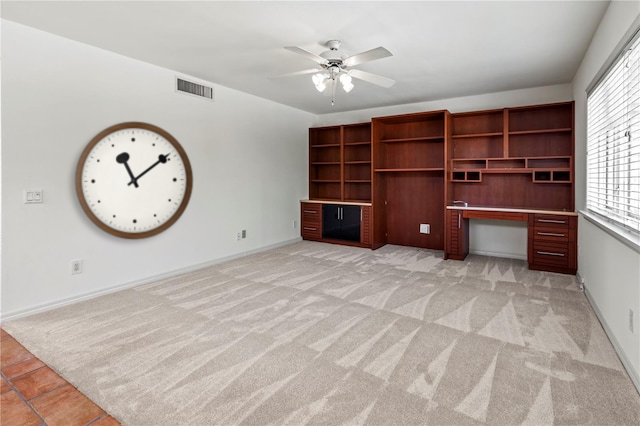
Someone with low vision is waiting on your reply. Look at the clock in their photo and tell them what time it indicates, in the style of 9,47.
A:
11,09
